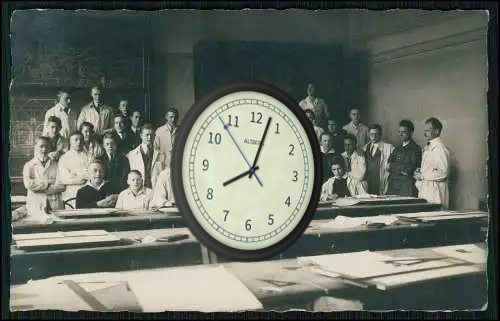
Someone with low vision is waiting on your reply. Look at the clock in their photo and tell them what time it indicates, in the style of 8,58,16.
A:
8,02,53
